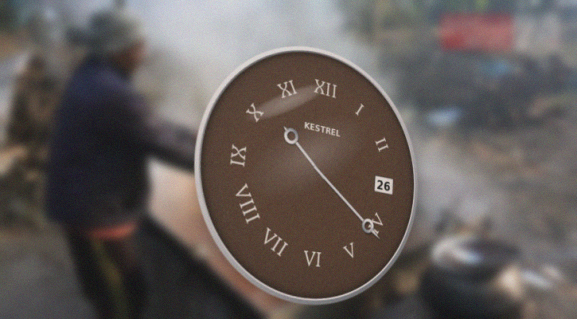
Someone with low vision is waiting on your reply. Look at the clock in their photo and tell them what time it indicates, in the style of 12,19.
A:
10,21
